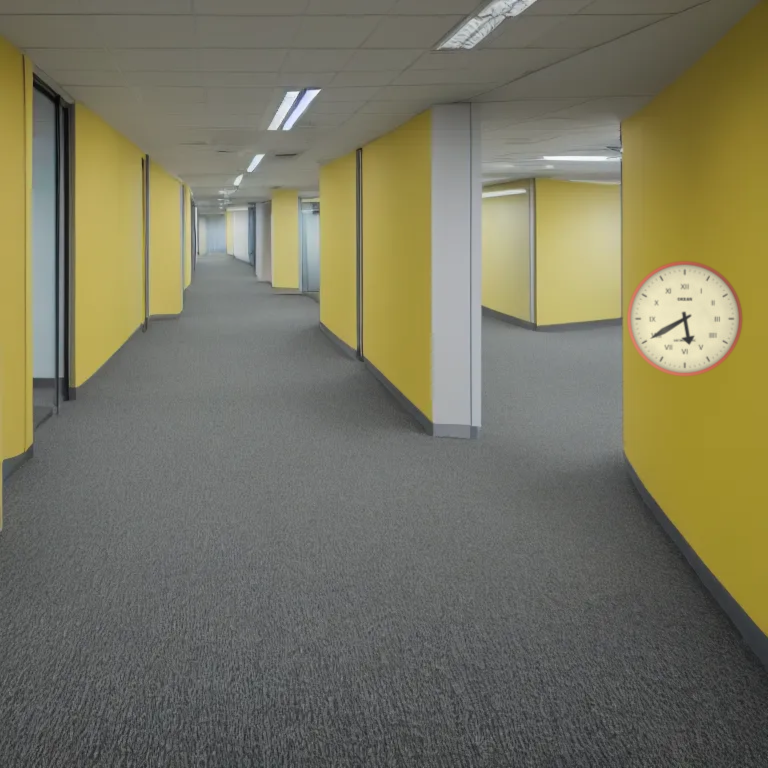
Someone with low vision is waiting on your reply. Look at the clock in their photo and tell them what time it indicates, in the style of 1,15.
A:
5,40
